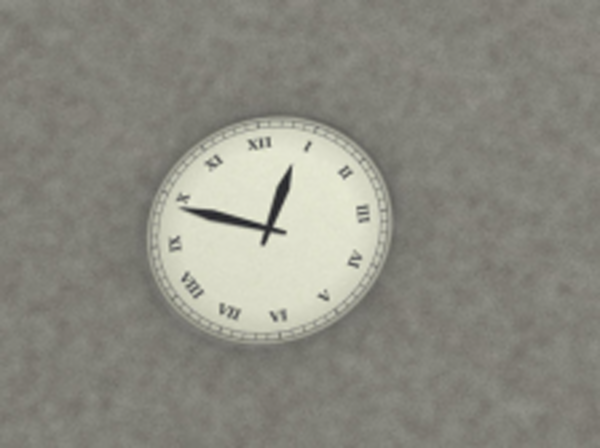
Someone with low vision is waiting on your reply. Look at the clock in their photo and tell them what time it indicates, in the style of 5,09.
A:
12,49
